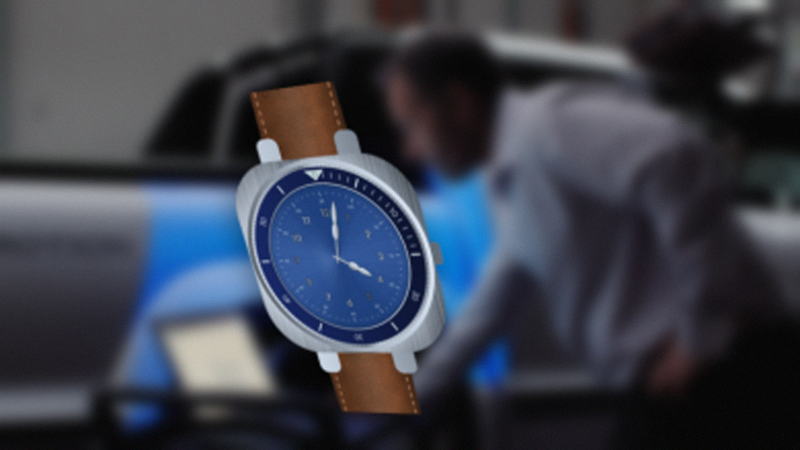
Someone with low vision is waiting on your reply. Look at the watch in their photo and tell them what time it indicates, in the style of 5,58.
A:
4,02
